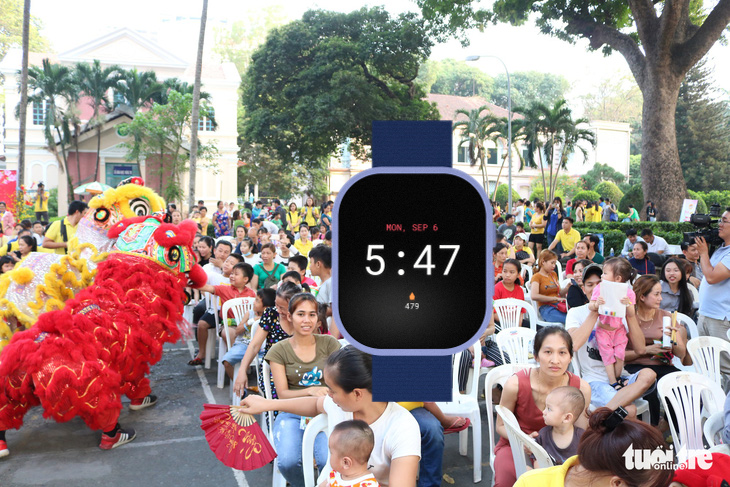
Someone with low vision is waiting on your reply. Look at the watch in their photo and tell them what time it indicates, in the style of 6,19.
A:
5,47
